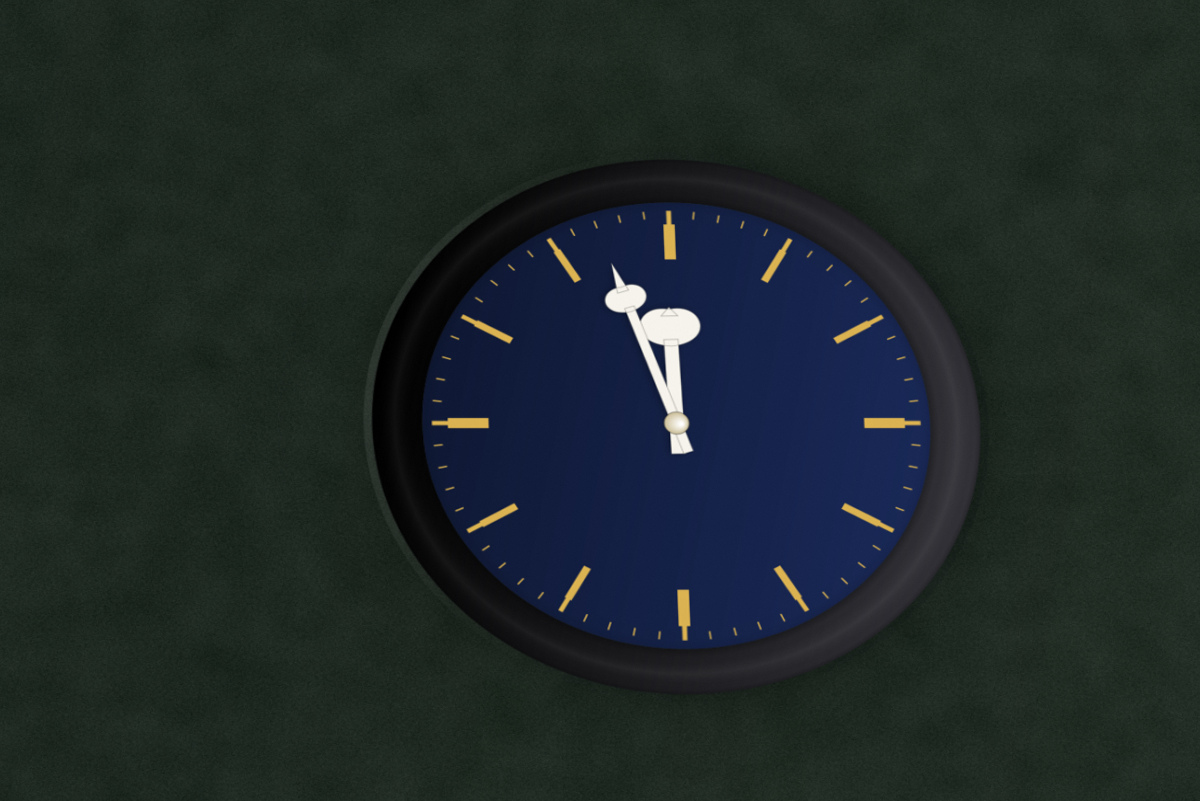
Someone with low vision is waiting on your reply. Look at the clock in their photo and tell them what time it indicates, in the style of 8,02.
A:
11,57
